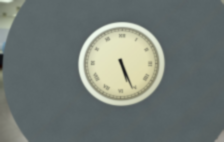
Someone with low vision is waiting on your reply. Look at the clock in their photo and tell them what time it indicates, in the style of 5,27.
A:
5,26
